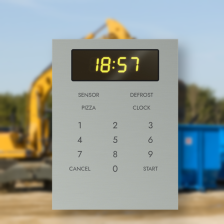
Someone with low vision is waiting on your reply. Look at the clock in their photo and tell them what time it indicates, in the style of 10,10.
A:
18,57
